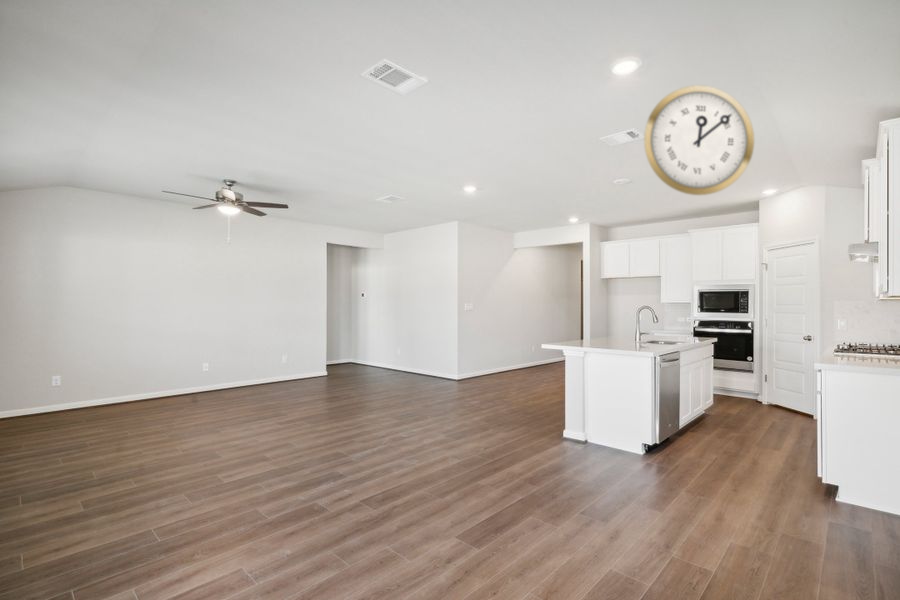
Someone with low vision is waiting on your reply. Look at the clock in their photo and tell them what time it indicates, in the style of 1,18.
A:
12,08
